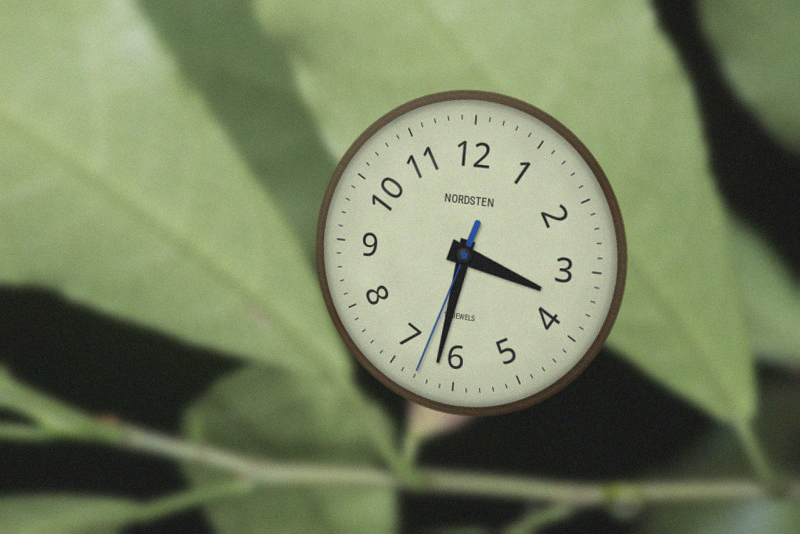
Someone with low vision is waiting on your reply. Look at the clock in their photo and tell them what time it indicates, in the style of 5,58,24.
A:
3,31,33
